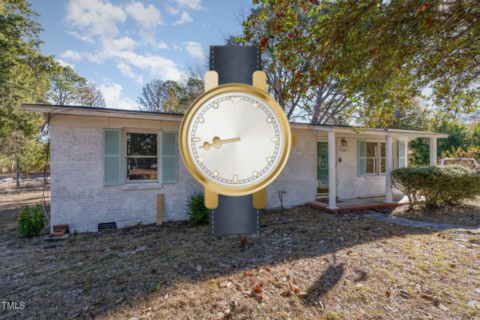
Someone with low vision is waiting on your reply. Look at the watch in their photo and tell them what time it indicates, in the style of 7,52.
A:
8,43
